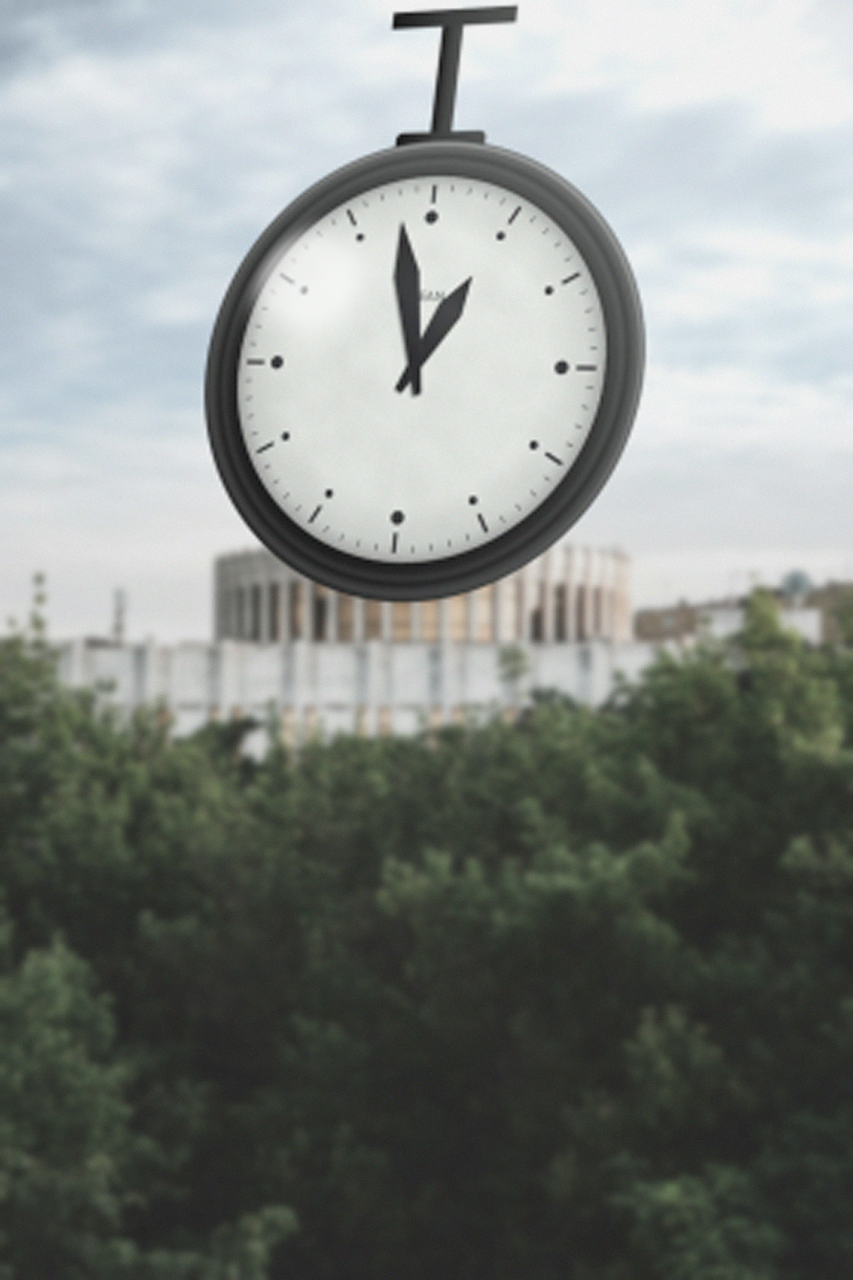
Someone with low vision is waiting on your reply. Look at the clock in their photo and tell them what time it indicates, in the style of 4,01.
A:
12,58
